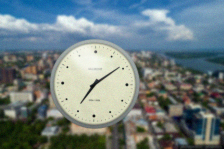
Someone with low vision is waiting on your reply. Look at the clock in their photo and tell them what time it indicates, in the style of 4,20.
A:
7,09
